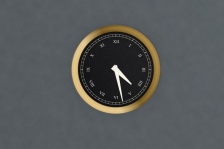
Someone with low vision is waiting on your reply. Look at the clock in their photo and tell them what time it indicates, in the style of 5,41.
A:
4,28
